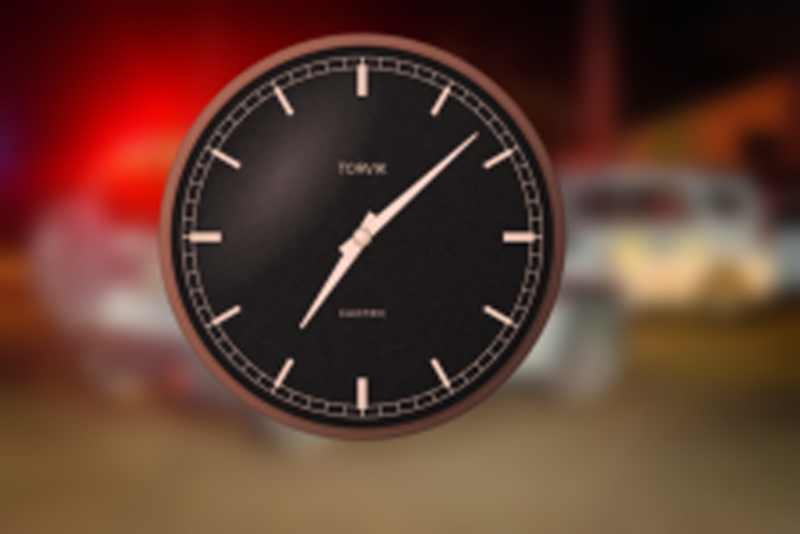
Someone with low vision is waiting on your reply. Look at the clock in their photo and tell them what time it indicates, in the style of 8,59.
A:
7,08
